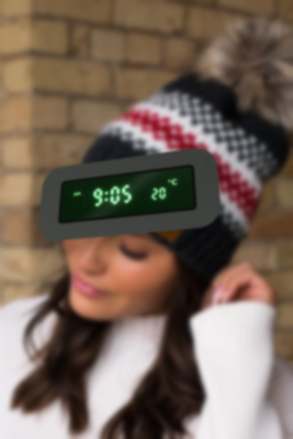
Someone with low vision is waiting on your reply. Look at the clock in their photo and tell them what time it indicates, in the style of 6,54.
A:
9,05
